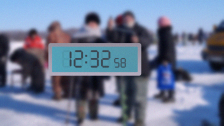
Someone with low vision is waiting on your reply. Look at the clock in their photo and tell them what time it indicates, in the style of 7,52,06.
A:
12,32,58
